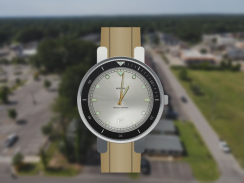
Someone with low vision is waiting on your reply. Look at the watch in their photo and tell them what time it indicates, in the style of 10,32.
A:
1,01
